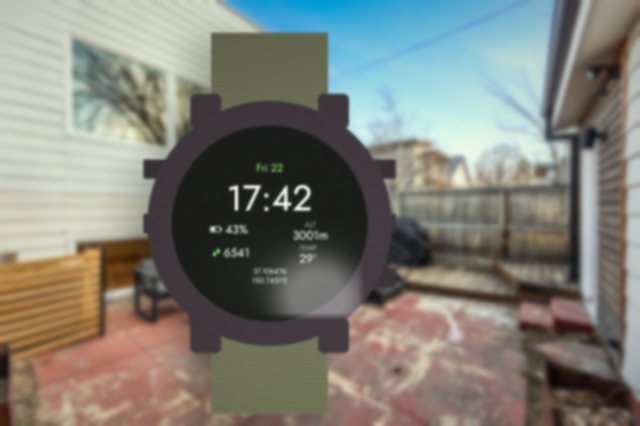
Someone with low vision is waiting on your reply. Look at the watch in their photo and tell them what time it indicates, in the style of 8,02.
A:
17,42
